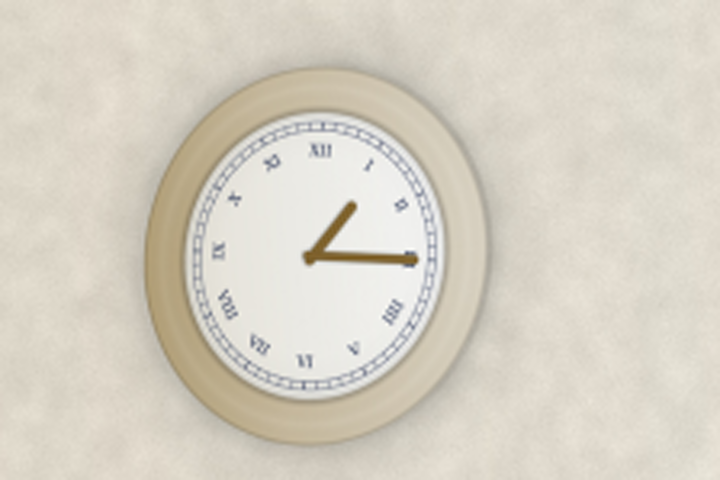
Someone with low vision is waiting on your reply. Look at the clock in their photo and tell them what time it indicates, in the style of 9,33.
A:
1,15
